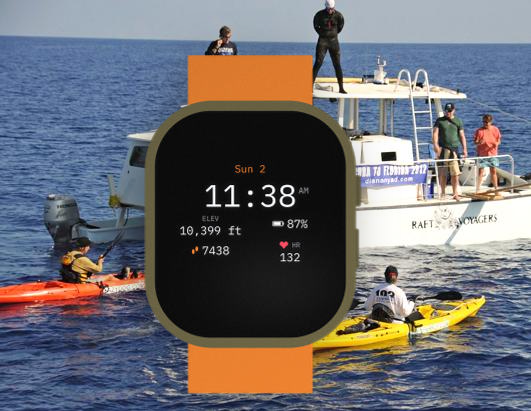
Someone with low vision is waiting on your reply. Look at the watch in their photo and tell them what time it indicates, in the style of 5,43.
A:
11,38
